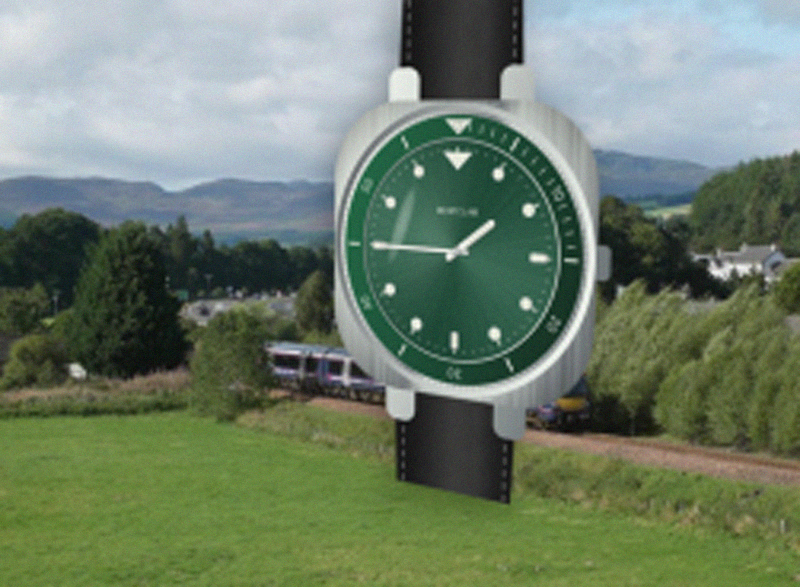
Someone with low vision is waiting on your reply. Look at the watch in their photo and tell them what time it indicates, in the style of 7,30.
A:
1,45
